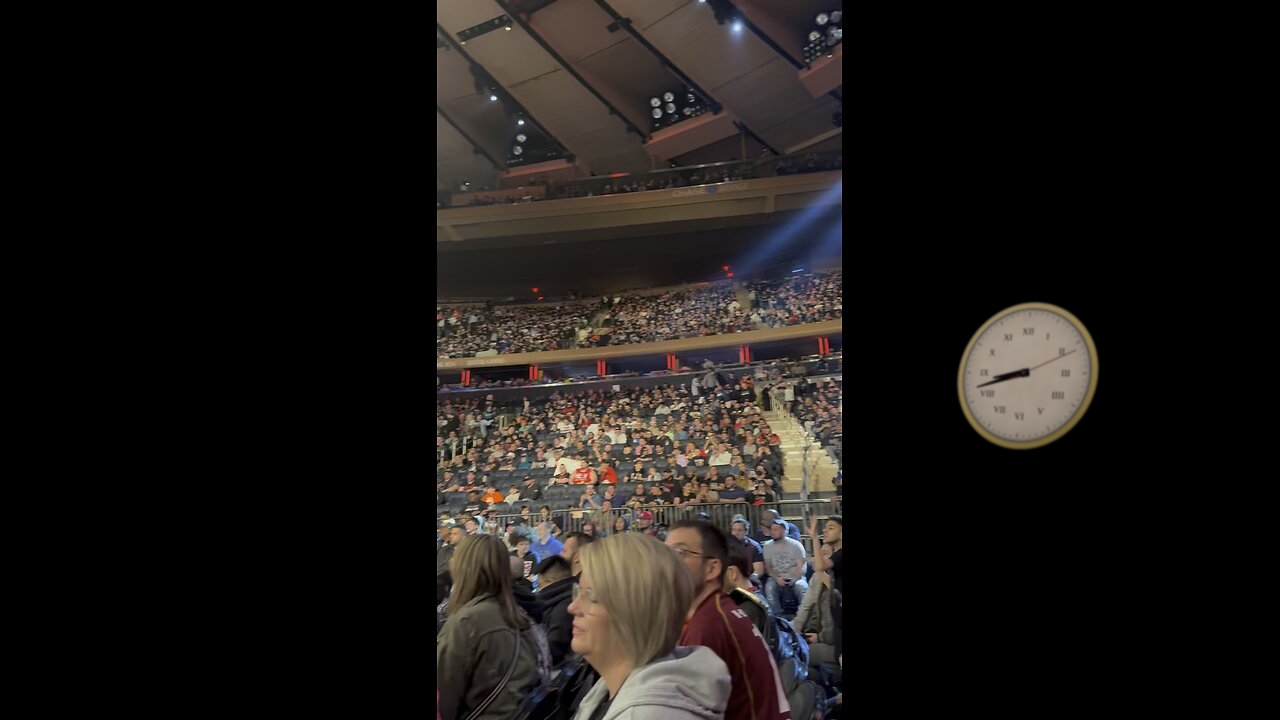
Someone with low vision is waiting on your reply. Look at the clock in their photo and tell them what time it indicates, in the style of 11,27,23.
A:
8,42,11
